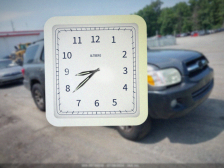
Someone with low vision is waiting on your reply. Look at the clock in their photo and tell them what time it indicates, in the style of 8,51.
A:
8,38
